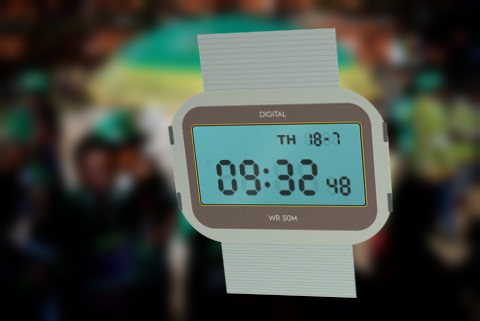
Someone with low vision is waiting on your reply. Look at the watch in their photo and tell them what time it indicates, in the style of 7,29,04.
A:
9,32,48
